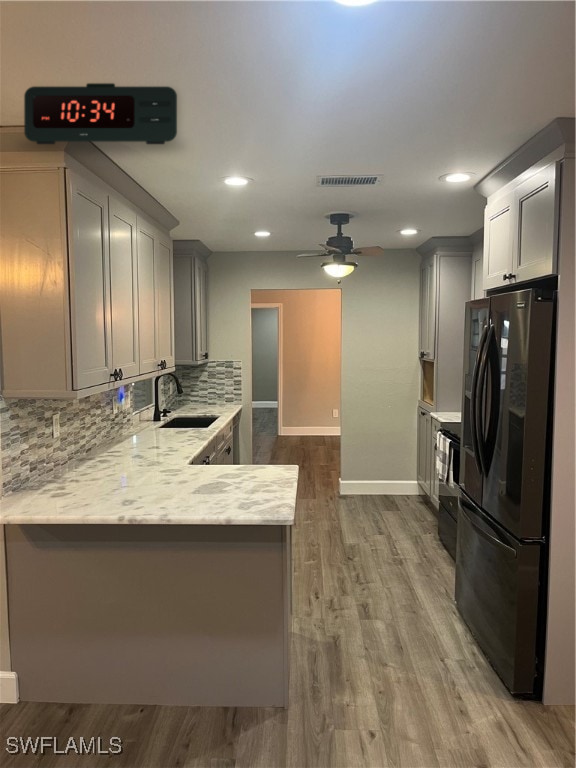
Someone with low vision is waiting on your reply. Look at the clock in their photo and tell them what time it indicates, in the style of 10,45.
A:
10,34
